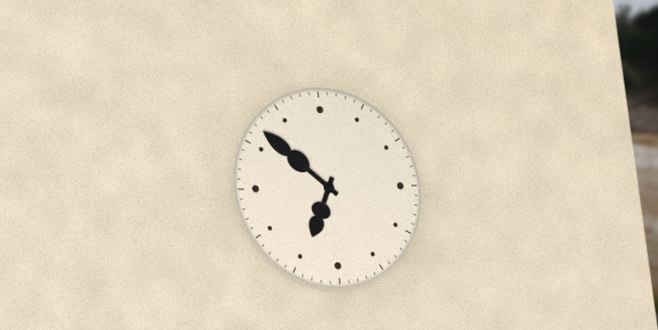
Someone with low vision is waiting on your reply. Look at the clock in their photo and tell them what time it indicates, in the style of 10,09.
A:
6,52
